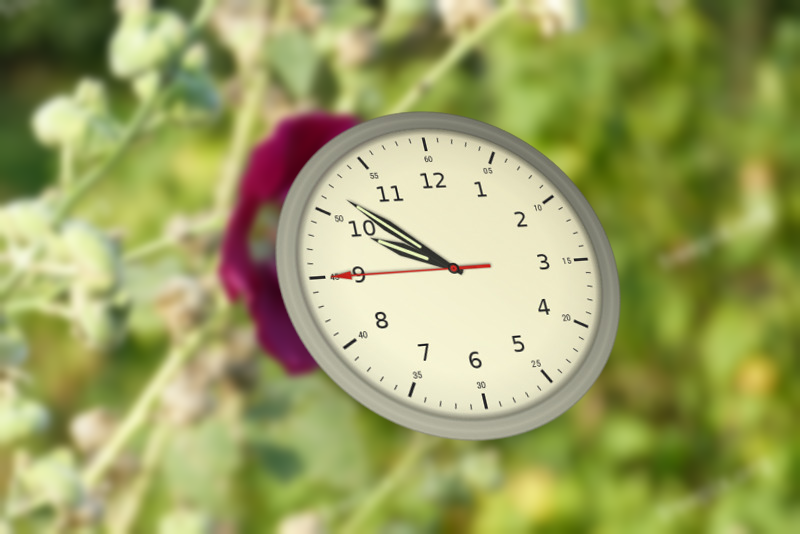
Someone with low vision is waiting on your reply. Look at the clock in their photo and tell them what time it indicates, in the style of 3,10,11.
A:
9,51,45
